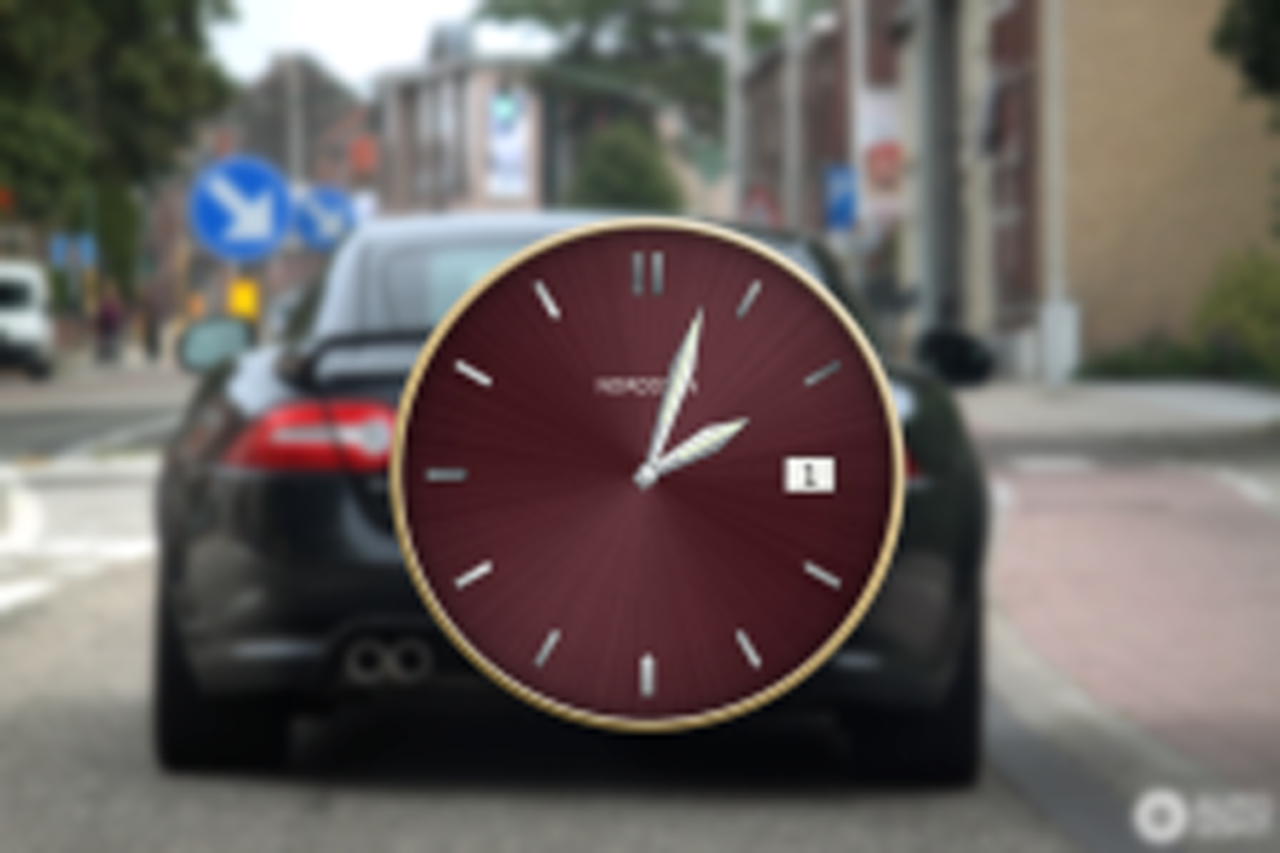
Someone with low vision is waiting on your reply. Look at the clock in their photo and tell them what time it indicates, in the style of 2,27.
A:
2,03
